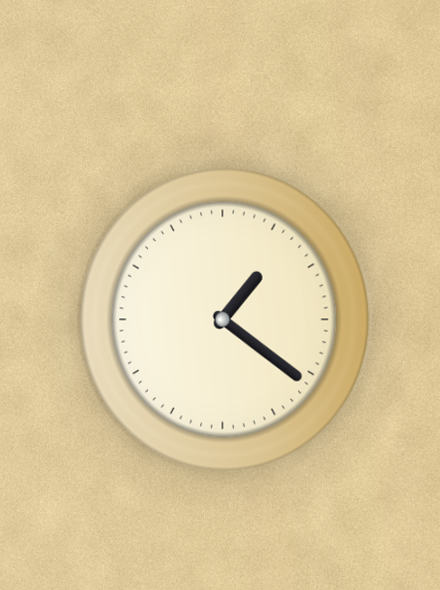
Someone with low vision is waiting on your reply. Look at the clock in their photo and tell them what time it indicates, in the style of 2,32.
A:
1,21
